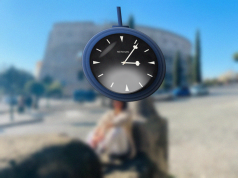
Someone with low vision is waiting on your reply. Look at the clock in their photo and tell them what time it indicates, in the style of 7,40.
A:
3,06
